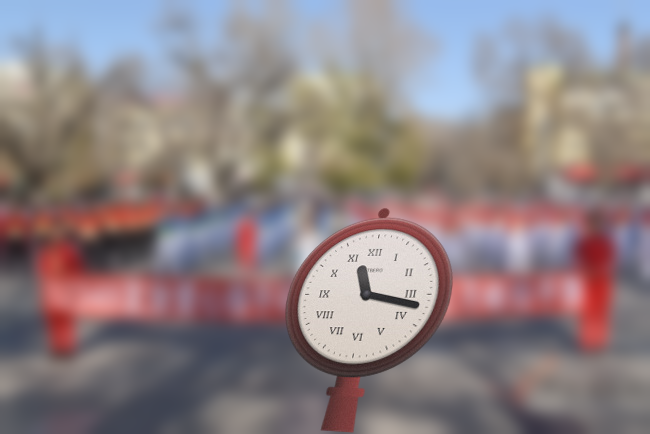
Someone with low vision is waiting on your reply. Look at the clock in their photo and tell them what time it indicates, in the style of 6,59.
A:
11,17
